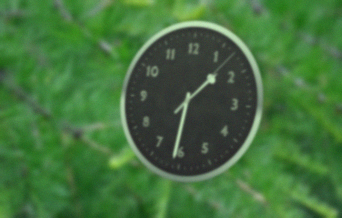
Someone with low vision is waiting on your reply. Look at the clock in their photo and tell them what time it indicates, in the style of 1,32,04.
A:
1,31,07
